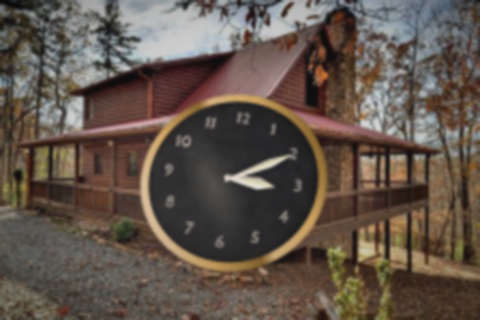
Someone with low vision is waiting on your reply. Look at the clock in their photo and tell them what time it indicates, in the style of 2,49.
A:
3,10
